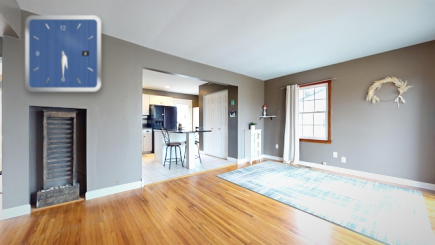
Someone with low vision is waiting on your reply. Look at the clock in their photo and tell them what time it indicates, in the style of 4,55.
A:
5,30
